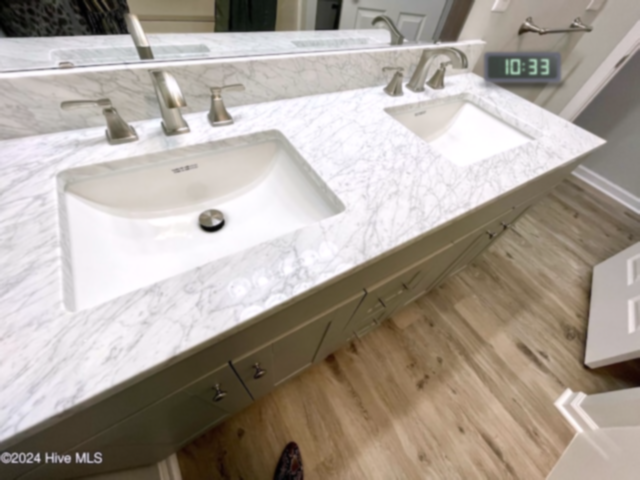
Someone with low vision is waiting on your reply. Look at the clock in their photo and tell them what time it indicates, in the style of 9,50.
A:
10,33
